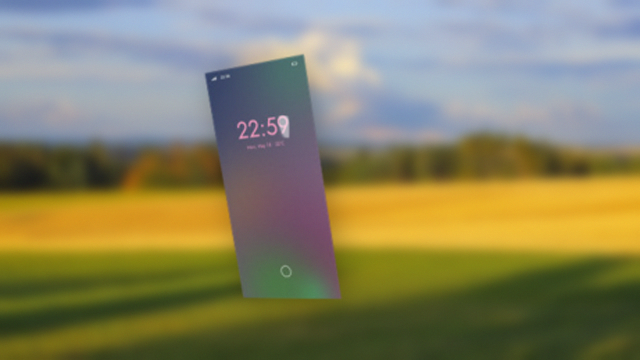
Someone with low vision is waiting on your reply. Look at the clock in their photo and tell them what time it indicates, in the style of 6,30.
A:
22,59
